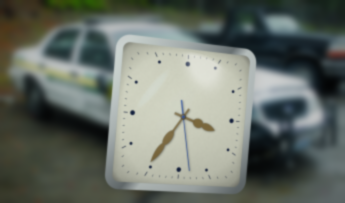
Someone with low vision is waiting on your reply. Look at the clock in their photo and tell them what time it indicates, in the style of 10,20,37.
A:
3,35,28
